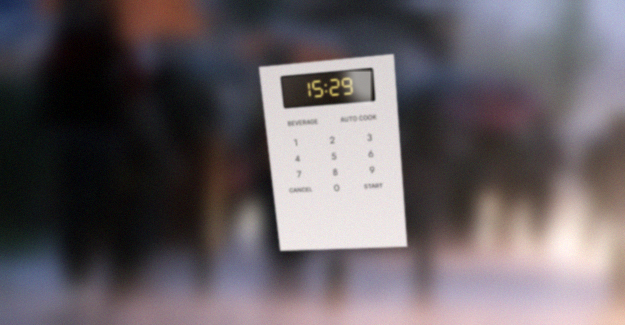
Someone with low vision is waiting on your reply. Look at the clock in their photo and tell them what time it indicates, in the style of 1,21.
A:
15,29
